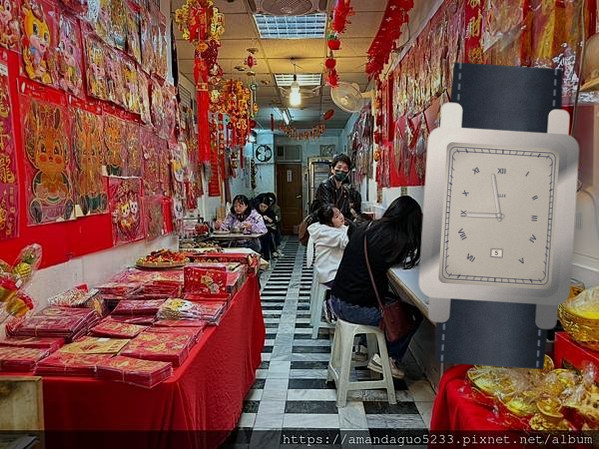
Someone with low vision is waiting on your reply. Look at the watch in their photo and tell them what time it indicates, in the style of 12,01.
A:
8,58
